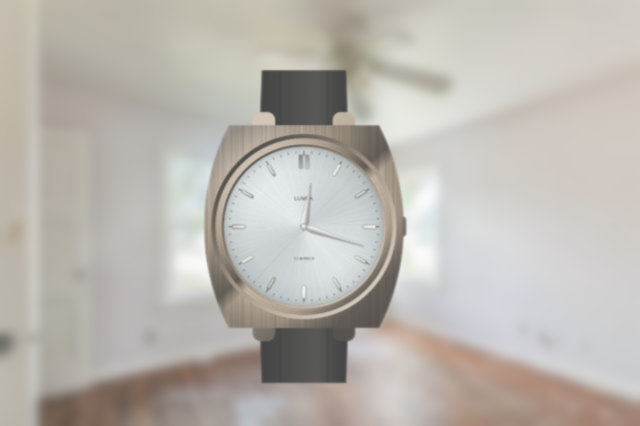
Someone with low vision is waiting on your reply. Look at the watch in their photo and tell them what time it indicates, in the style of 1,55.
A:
12,18
